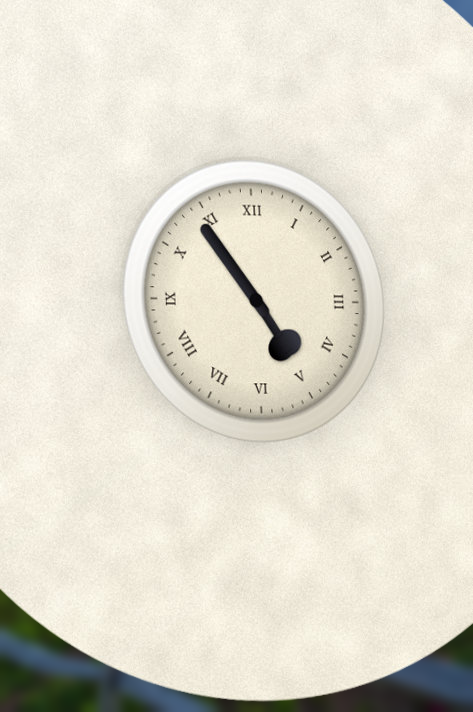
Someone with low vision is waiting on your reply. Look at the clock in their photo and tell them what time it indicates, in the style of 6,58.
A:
4,54
